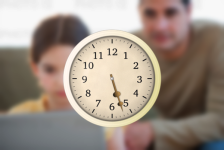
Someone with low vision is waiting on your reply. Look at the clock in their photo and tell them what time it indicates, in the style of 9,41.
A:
5,27
